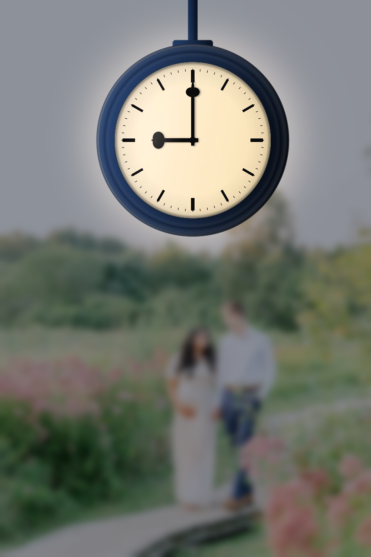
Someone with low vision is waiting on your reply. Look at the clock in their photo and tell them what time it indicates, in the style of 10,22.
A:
9,00
